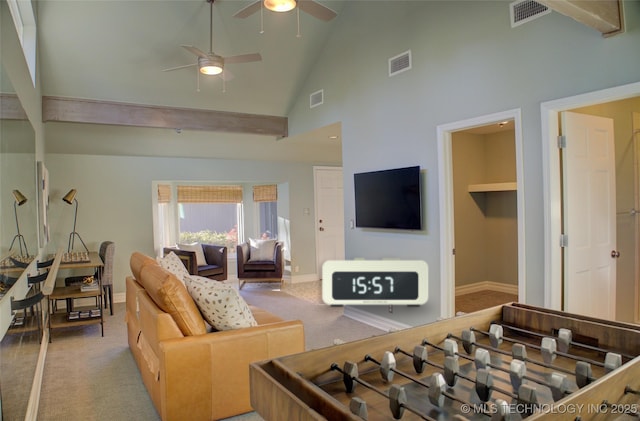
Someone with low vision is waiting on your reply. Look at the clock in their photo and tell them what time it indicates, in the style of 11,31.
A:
15,57
